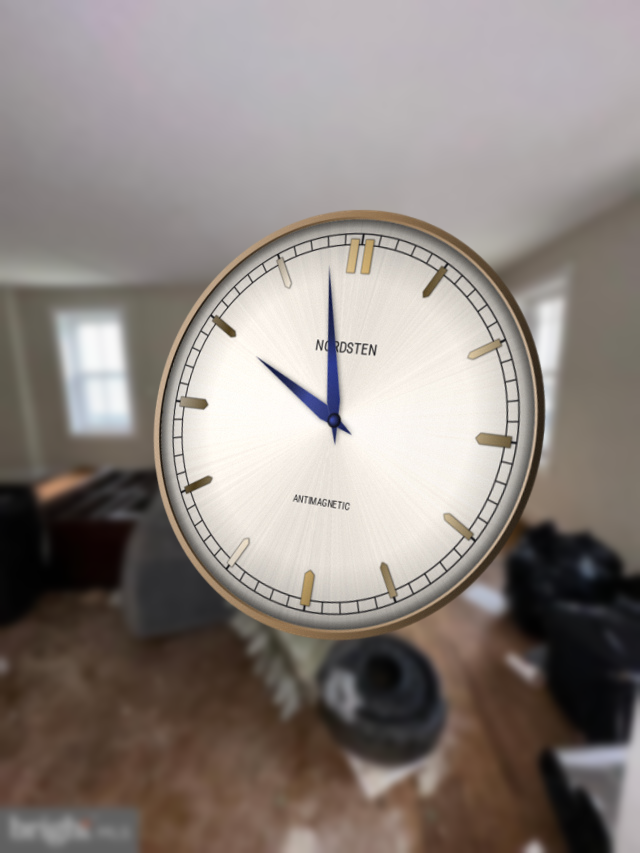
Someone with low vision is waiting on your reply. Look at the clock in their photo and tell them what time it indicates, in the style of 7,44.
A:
9,58
